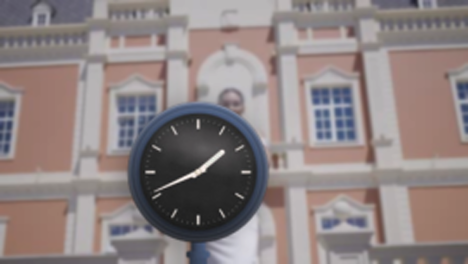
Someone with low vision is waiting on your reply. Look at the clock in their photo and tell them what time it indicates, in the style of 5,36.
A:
1,41
